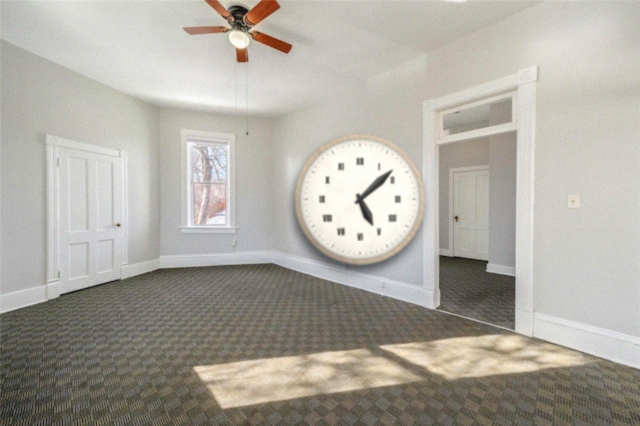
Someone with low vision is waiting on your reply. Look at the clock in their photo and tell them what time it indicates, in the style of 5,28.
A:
5,08
